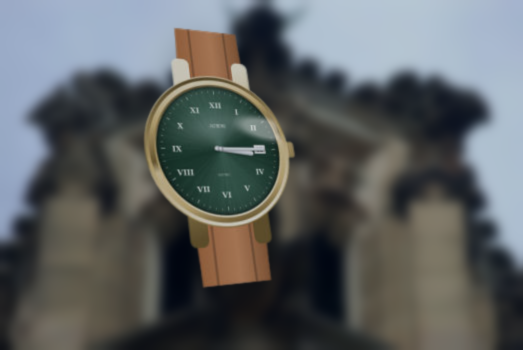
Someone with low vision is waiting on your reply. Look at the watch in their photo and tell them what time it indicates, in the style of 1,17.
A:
3,15
